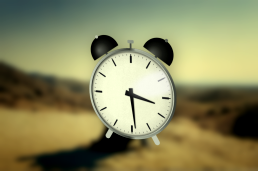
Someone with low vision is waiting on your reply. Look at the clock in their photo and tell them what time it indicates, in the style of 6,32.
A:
3,29
